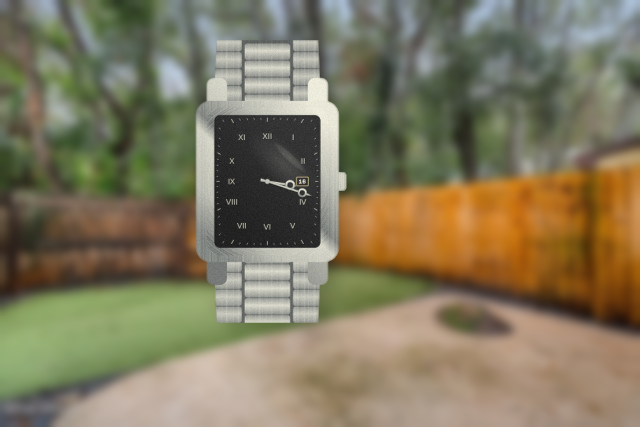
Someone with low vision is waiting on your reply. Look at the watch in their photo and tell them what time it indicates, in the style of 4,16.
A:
3,18
